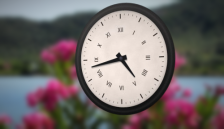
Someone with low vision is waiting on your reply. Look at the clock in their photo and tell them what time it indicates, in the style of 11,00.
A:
4,43
